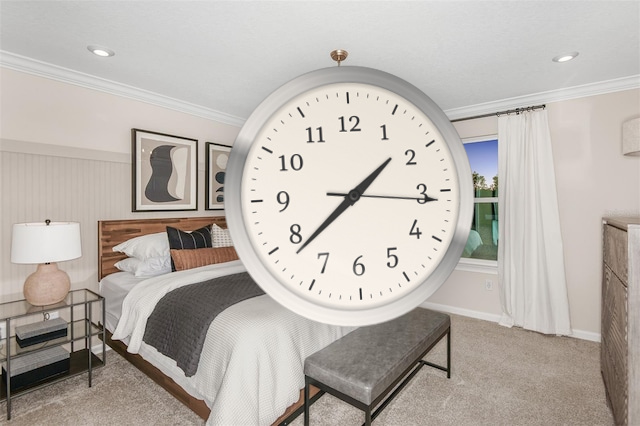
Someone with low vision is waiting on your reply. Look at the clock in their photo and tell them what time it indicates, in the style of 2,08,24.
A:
1,38,16
